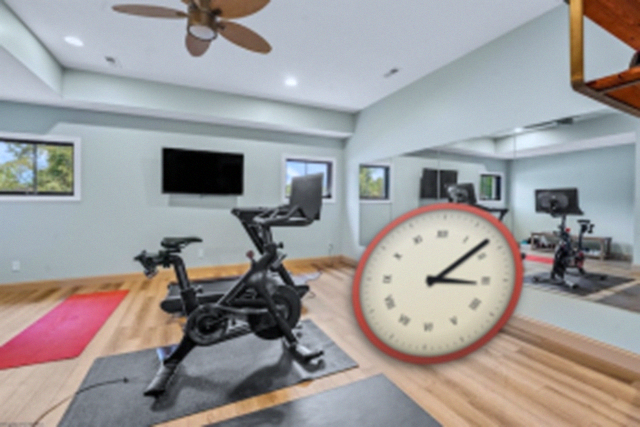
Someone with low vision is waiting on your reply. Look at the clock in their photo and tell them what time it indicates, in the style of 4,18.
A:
3,08
